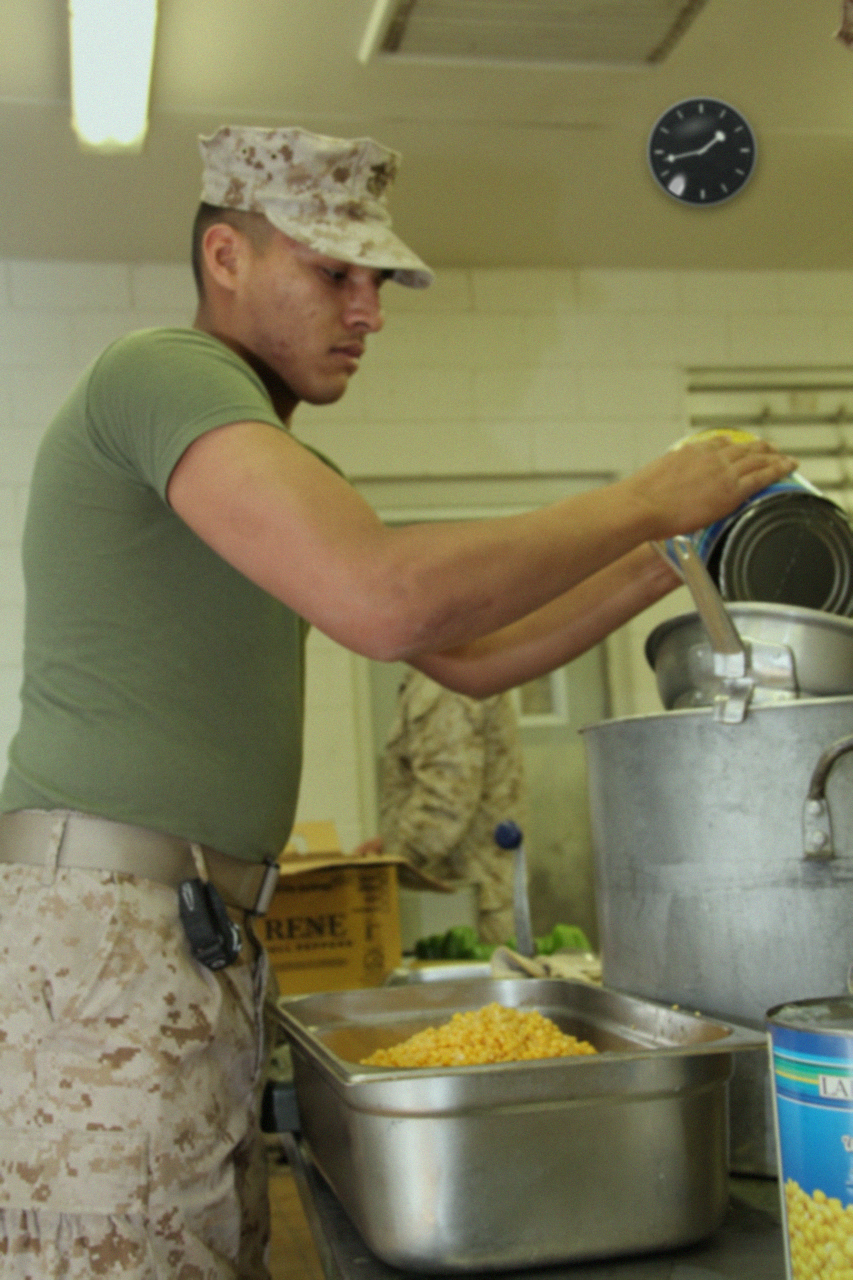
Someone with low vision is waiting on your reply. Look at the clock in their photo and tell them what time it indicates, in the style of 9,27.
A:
1,43
